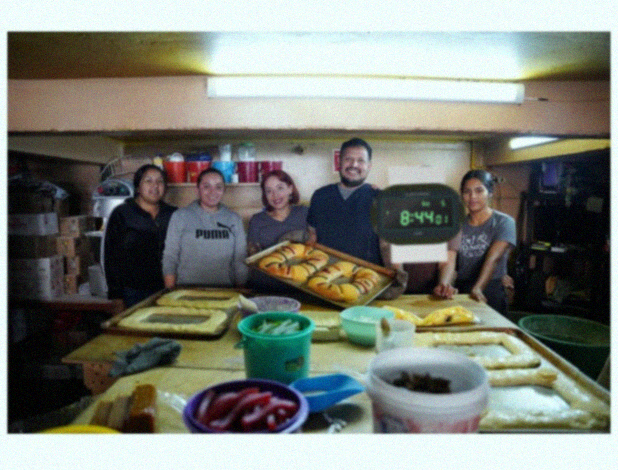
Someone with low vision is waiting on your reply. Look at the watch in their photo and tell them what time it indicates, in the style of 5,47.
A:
8,44
